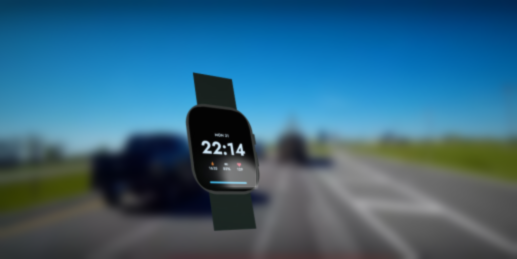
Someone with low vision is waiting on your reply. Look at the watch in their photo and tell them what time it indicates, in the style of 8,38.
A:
22,14
